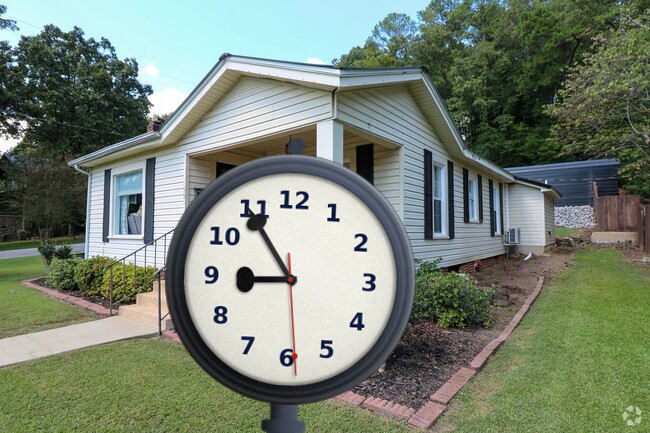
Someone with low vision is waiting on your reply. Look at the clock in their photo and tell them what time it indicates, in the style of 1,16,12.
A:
8,54,29
